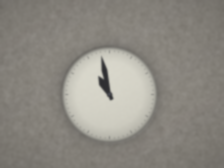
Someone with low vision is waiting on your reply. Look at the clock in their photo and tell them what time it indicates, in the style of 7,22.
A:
10,58
